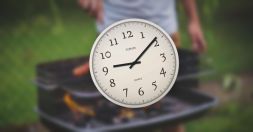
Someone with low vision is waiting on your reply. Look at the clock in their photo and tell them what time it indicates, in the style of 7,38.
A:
9,09
